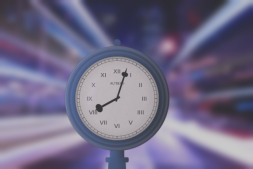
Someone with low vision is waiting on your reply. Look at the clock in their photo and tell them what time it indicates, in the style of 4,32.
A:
8,03
